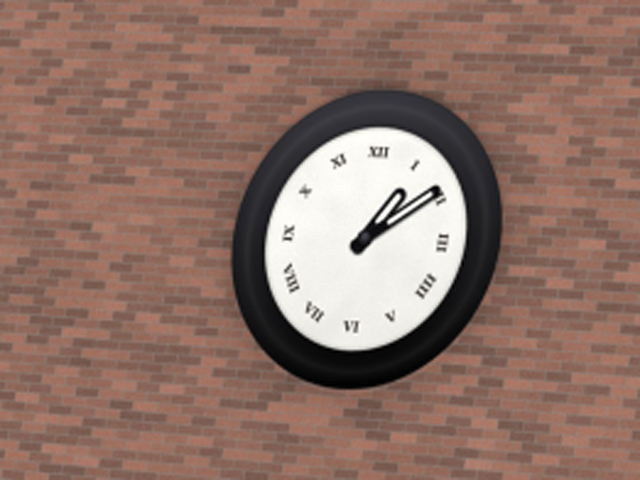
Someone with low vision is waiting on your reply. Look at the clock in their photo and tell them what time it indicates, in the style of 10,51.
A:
1,09
